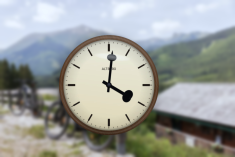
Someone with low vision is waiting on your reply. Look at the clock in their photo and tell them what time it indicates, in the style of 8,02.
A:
4,01
